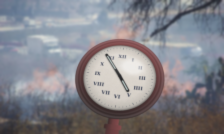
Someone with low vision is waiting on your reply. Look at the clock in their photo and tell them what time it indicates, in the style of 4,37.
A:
4,54
